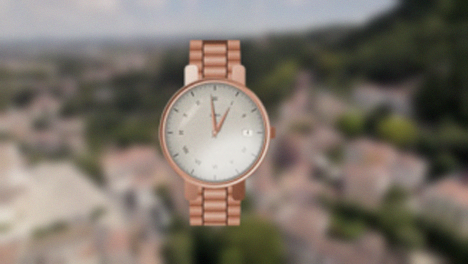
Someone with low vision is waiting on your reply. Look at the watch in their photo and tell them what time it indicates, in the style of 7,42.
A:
12,59
